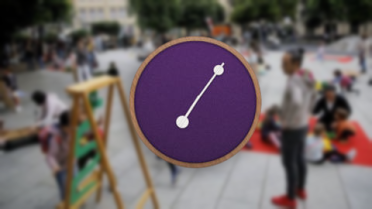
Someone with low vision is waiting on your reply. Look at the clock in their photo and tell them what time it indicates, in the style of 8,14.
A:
7,06
